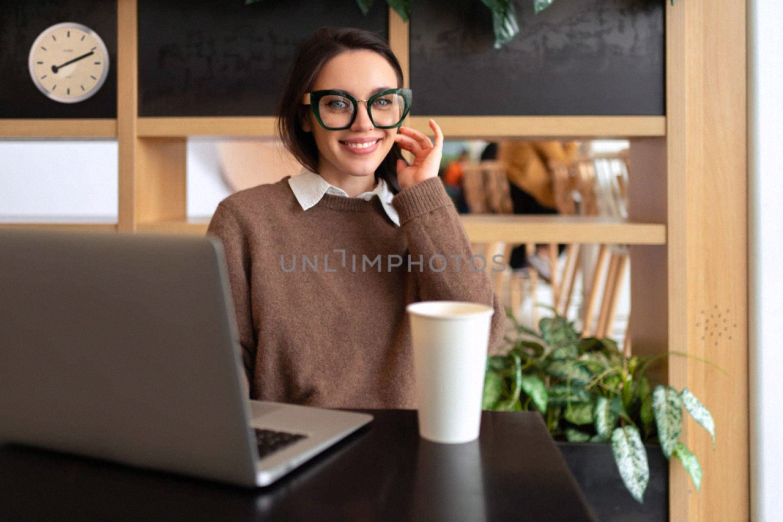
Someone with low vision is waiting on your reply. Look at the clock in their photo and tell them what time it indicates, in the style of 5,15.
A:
8,11
